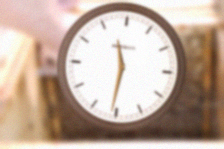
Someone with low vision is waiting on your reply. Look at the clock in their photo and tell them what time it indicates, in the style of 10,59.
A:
11,31
